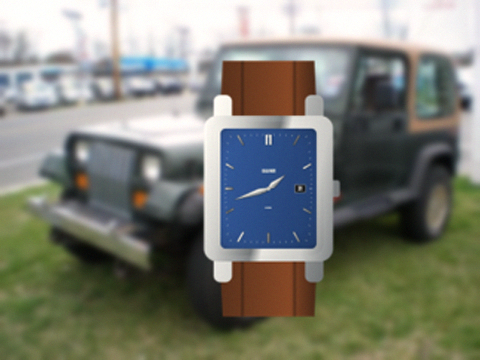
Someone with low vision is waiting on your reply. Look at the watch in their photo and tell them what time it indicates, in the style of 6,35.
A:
1,42
